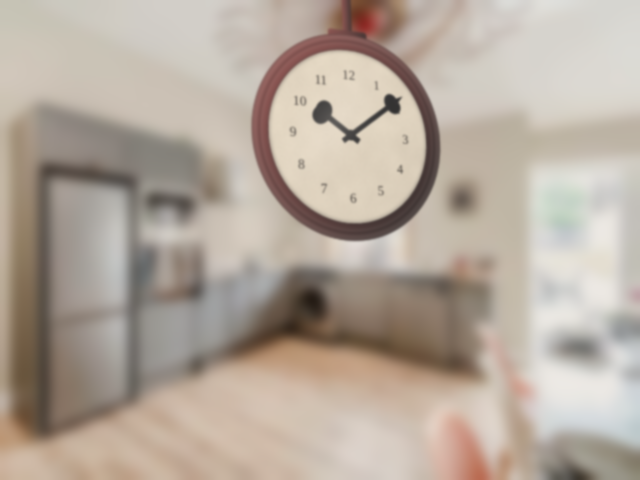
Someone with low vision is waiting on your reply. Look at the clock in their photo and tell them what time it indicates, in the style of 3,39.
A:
10,09
